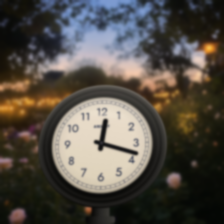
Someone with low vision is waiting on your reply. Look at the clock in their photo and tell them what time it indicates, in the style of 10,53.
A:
12,18
